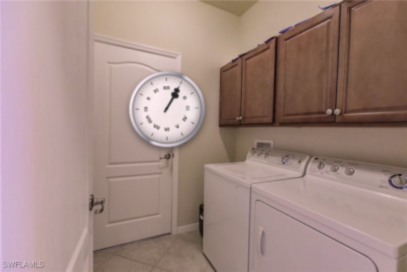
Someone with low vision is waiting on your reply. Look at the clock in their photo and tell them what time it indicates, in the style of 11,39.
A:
1,05
